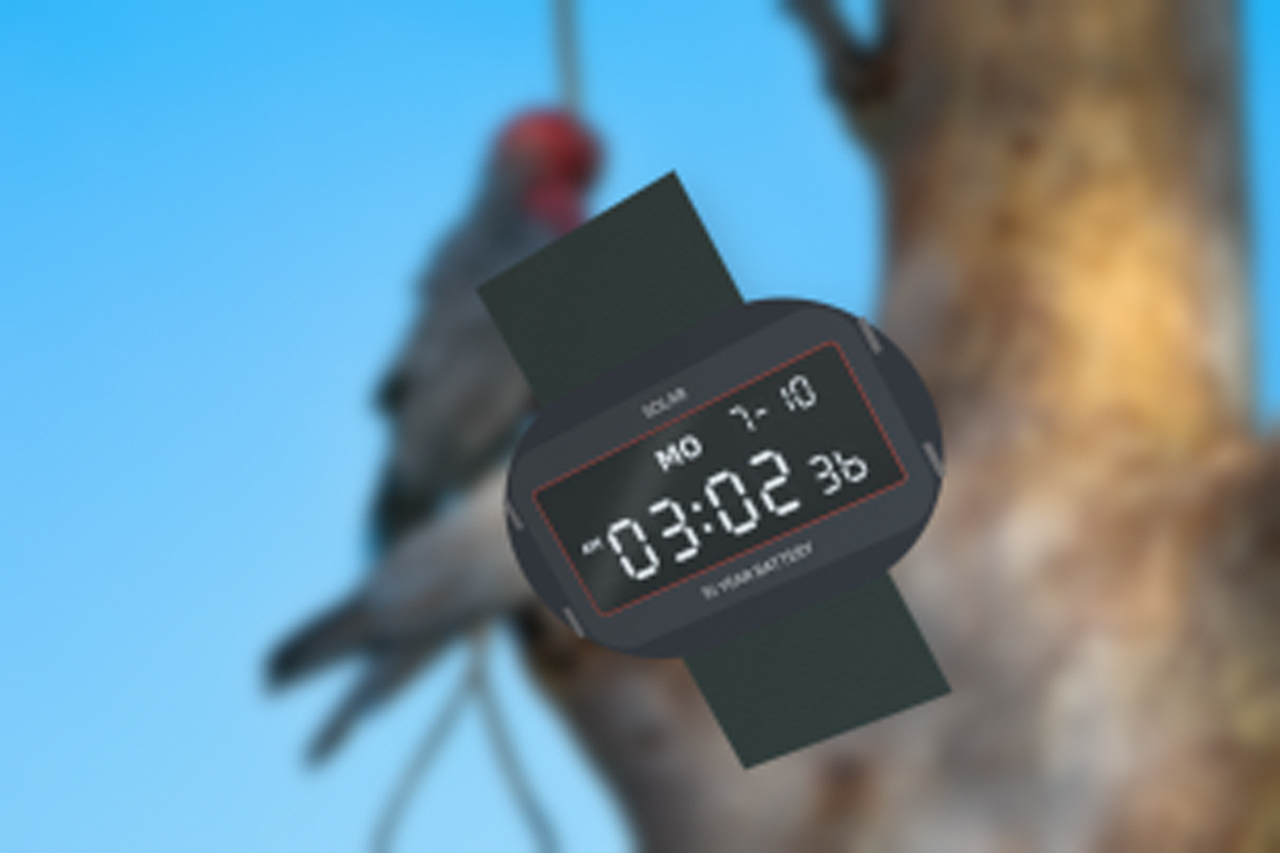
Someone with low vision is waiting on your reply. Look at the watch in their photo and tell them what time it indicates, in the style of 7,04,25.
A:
3,02,36
